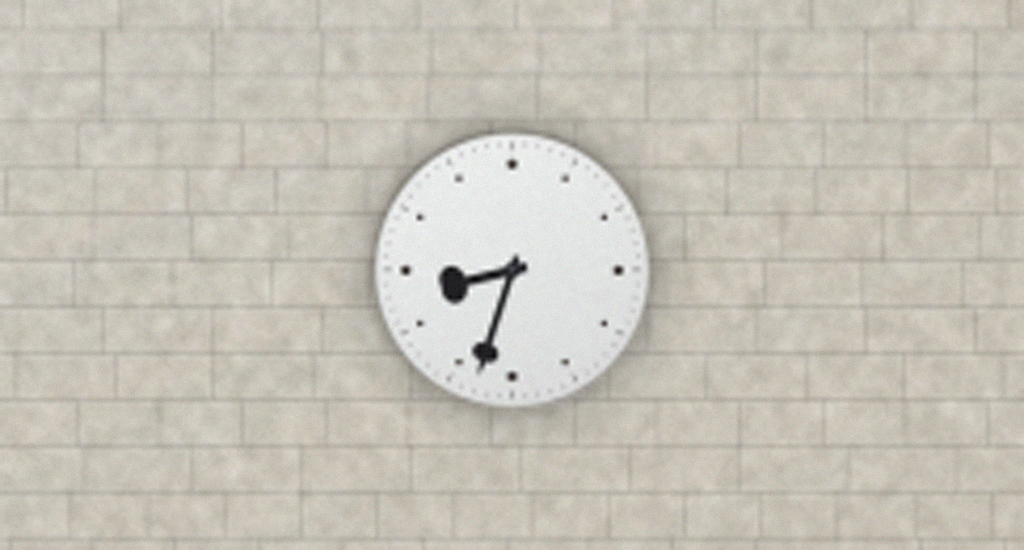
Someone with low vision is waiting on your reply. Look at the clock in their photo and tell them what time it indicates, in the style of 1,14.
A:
8,33
